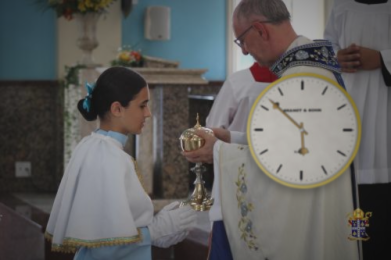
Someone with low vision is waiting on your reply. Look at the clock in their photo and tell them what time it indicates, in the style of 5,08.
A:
5,52
